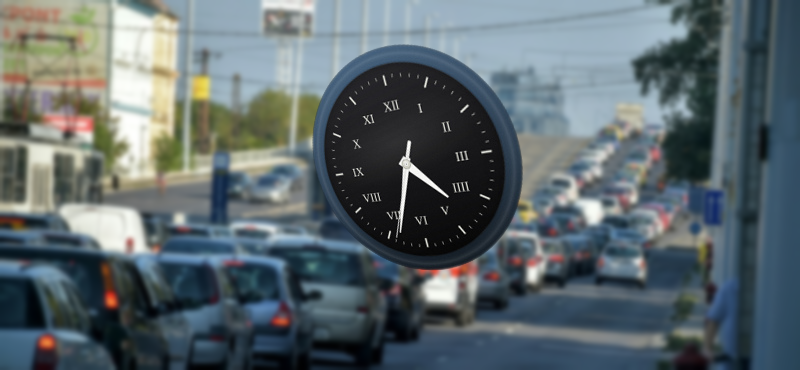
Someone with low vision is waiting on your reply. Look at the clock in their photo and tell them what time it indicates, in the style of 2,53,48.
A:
4,33,34
